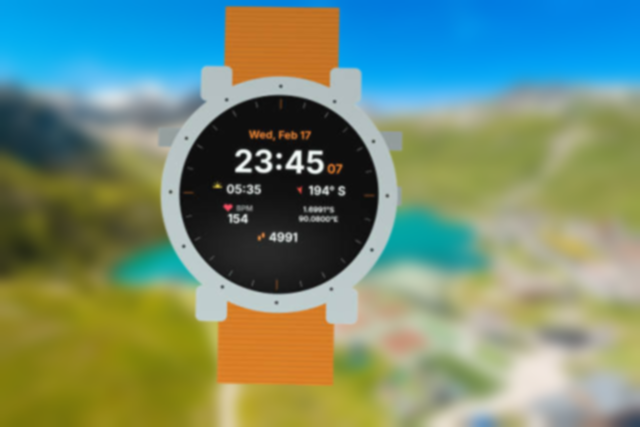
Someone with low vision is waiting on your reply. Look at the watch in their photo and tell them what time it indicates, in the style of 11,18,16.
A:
23,45,07
